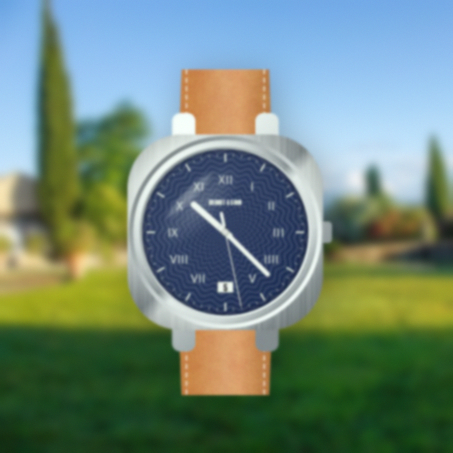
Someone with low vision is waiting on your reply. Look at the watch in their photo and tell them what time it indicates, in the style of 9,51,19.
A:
10,22,28
